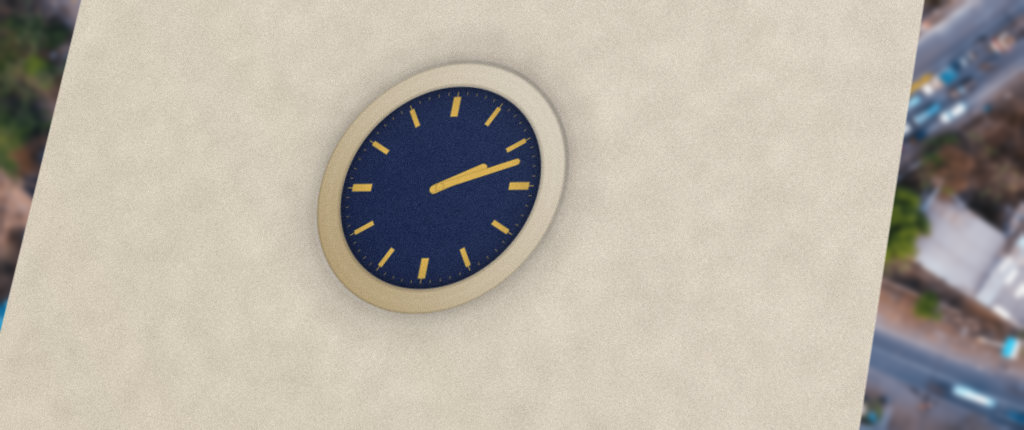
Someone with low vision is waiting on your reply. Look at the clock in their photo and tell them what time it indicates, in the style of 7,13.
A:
2,12
